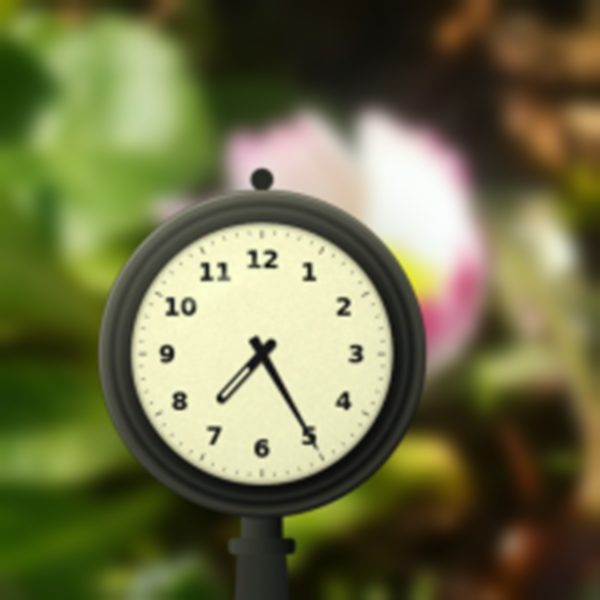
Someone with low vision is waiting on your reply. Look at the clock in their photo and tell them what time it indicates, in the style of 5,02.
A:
7,25
